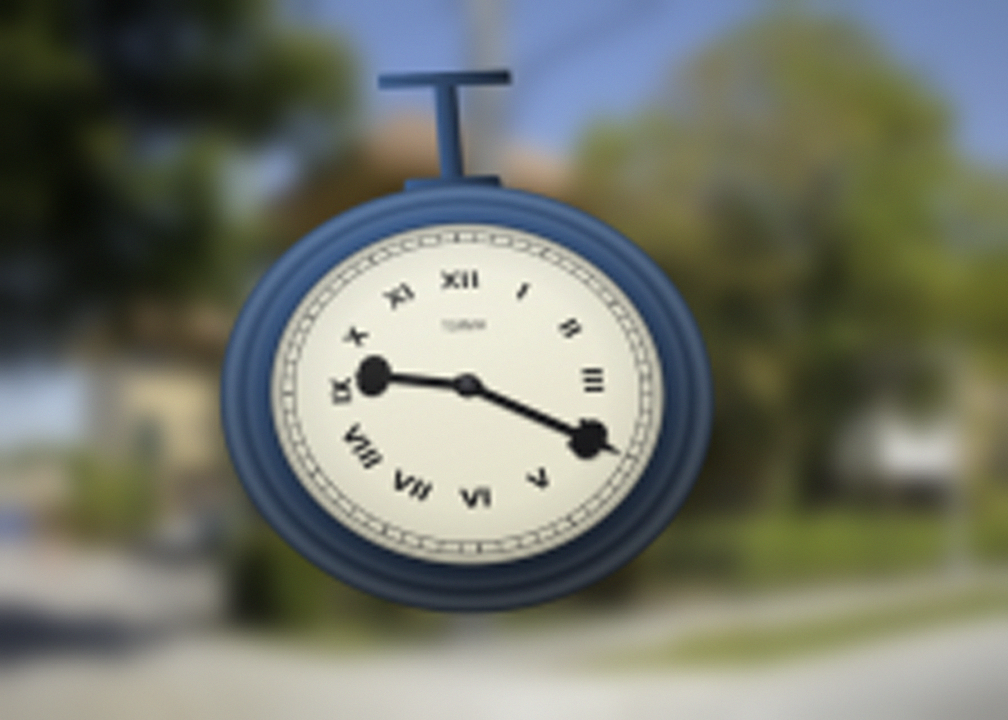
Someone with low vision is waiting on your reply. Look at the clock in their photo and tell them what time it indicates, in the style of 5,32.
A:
9,20
